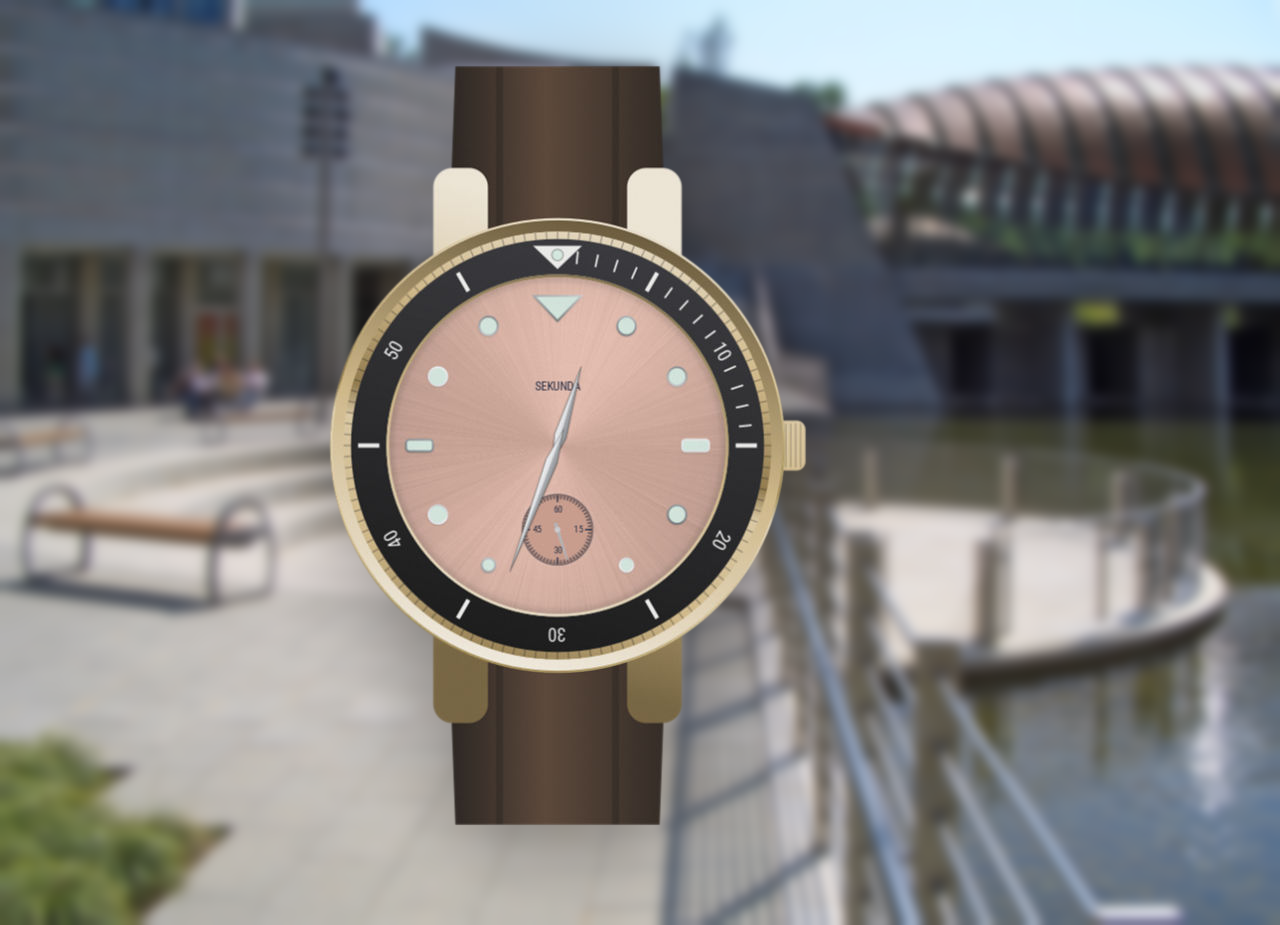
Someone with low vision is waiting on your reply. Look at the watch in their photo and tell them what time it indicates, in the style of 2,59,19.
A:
12,33,27
